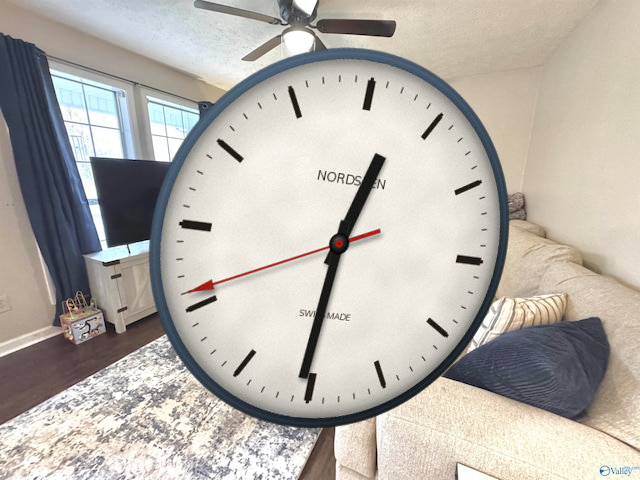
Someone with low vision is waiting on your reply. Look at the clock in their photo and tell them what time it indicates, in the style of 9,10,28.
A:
12,30,41
